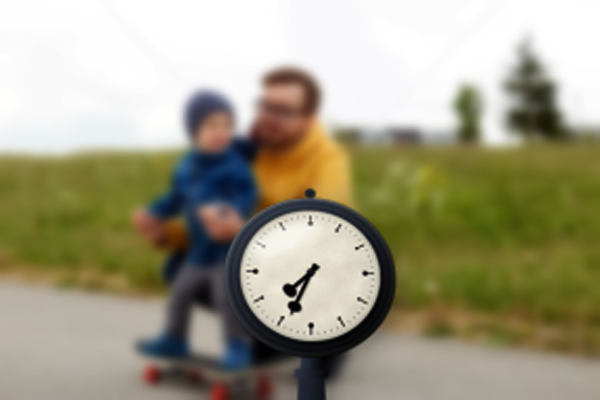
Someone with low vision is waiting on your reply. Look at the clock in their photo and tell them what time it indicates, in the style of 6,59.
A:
7,34
